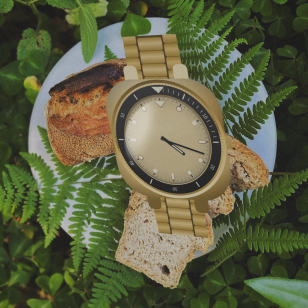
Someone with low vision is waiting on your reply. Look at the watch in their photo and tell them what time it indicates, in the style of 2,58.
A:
4,18
